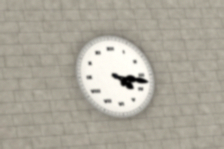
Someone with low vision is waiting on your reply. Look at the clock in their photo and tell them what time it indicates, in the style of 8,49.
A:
4,17
